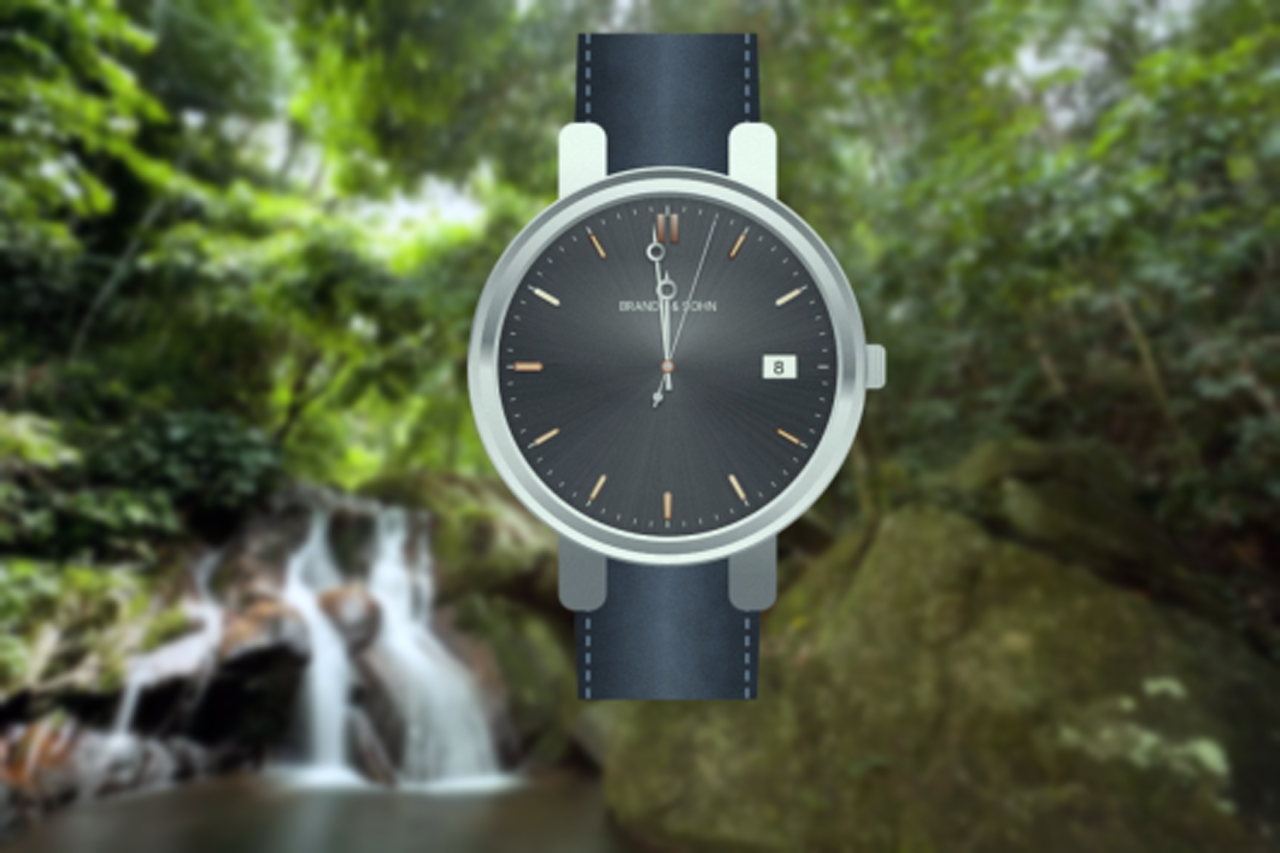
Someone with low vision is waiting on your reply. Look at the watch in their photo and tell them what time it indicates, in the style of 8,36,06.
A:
11,59,03
